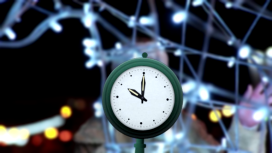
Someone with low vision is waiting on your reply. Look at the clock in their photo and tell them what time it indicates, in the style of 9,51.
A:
10,00
